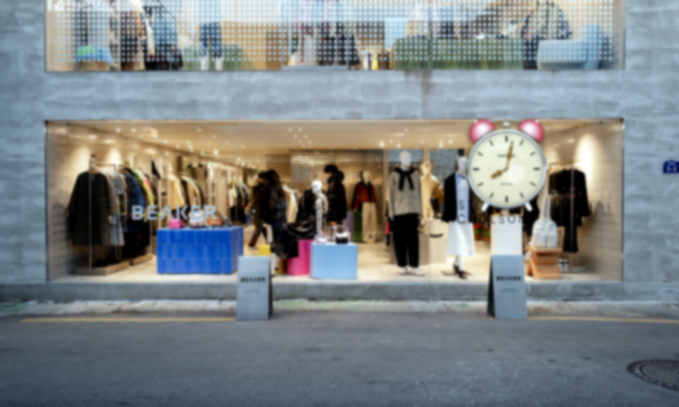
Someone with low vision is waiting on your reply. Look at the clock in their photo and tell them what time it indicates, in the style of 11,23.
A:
8,02
